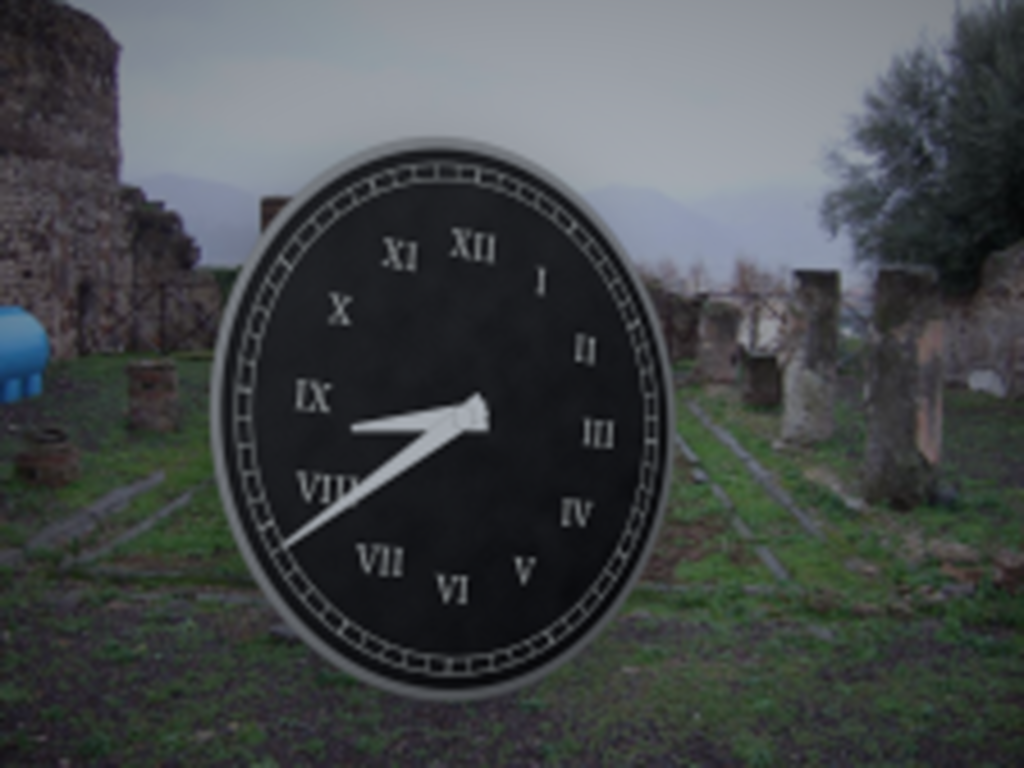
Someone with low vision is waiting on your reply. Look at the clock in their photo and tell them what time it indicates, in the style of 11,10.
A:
8,39
